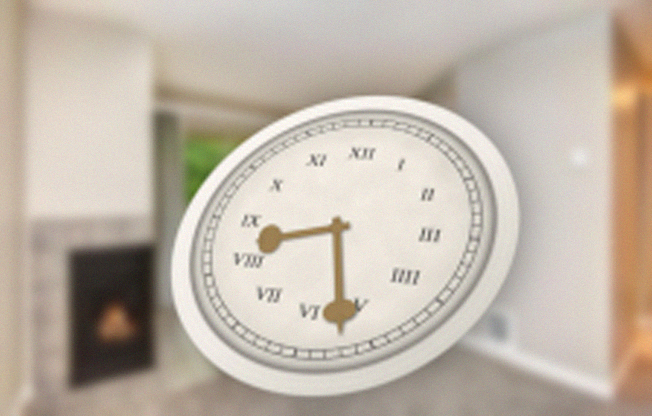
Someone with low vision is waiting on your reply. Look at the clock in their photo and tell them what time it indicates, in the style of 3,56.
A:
8,27
